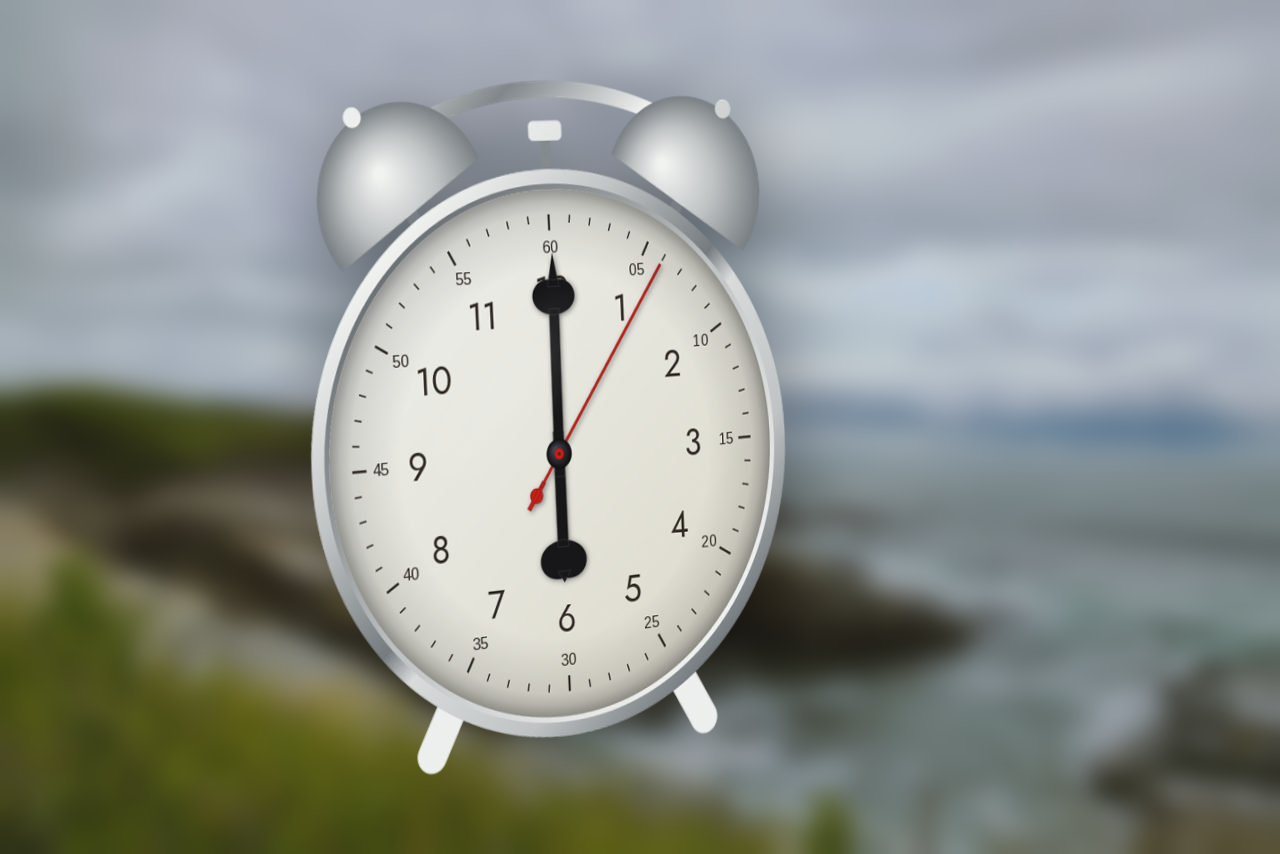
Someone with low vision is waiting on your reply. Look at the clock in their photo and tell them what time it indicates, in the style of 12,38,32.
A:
6,00,06
